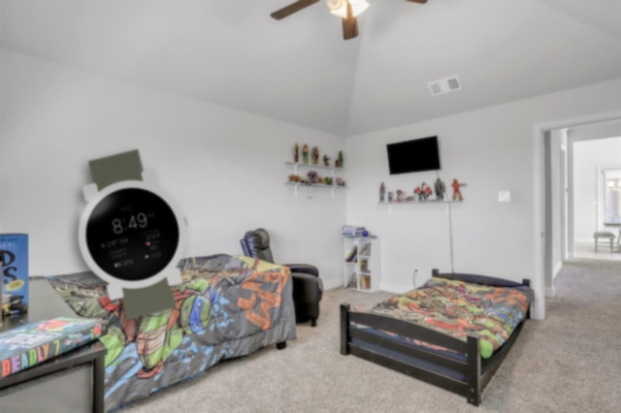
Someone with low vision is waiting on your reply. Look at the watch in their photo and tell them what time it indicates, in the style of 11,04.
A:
8,49
